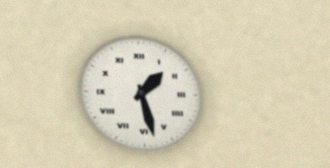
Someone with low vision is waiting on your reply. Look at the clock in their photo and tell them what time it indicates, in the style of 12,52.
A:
1,28
